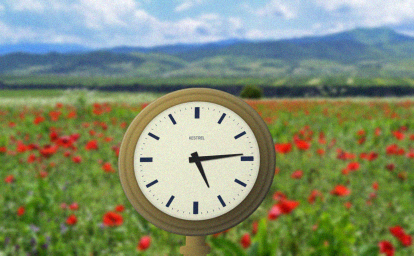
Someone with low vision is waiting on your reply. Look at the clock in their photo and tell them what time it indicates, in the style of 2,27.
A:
5,14
